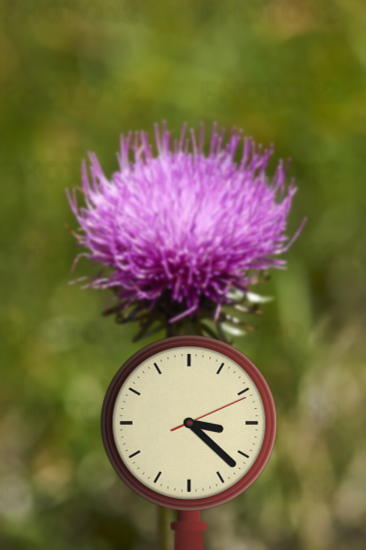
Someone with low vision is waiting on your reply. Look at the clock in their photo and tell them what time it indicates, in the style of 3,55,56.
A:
3,22,11
